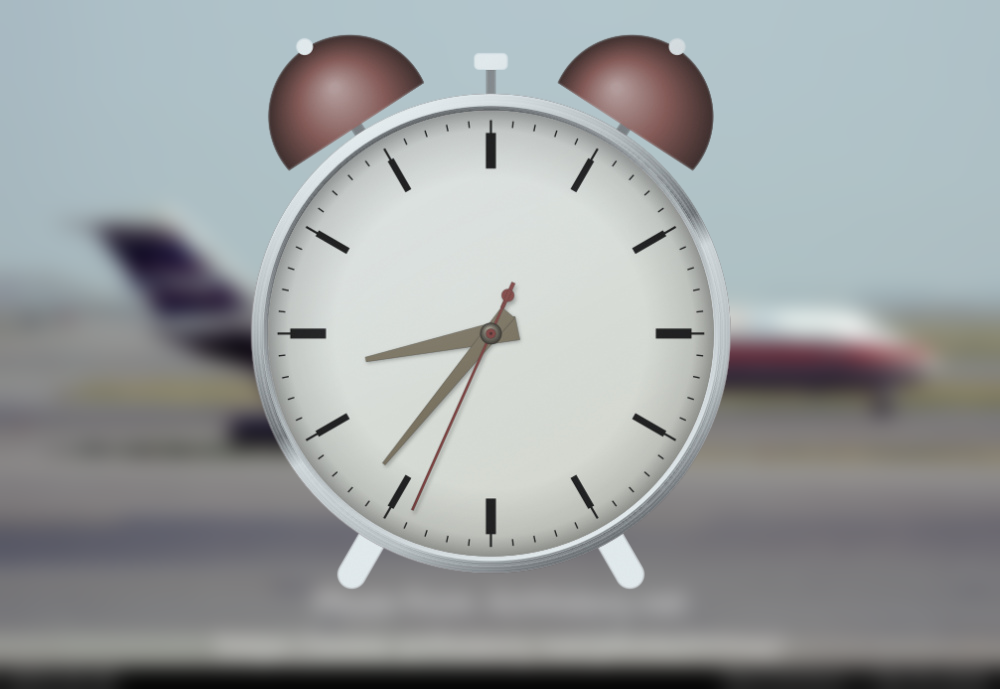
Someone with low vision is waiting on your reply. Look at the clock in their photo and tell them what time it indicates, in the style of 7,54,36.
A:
8,36,34
